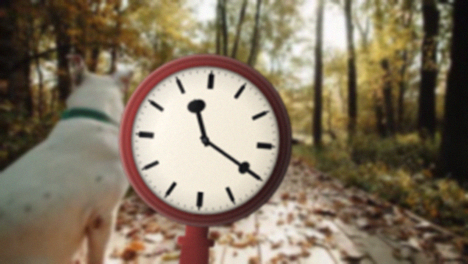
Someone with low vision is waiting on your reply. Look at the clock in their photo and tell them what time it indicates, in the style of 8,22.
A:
11,20
